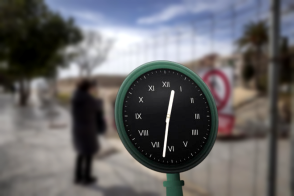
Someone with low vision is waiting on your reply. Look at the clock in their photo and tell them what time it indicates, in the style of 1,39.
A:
12,32
